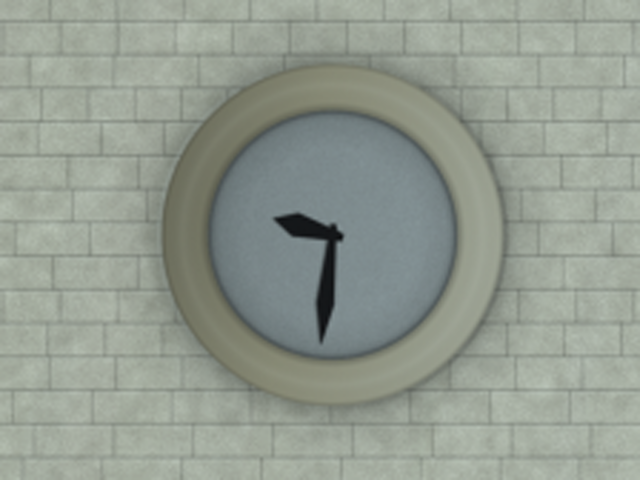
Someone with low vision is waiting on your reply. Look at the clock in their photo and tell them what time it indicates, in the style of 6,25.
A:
9,31
